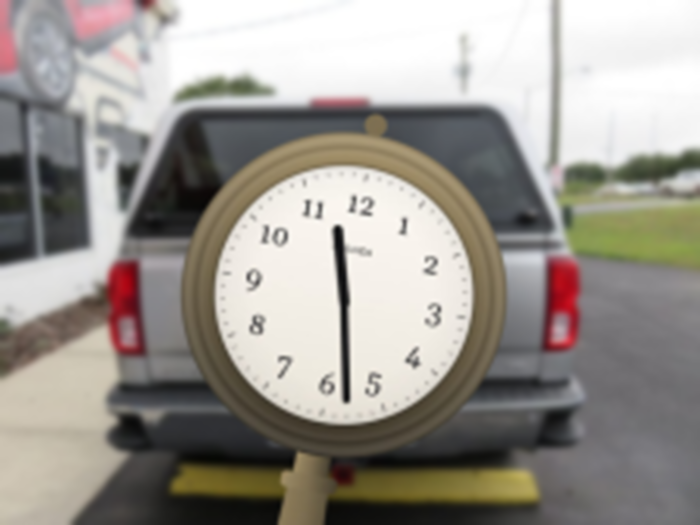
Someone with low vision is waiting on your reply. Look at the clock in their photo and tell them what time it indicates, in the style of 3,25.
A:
11,28
